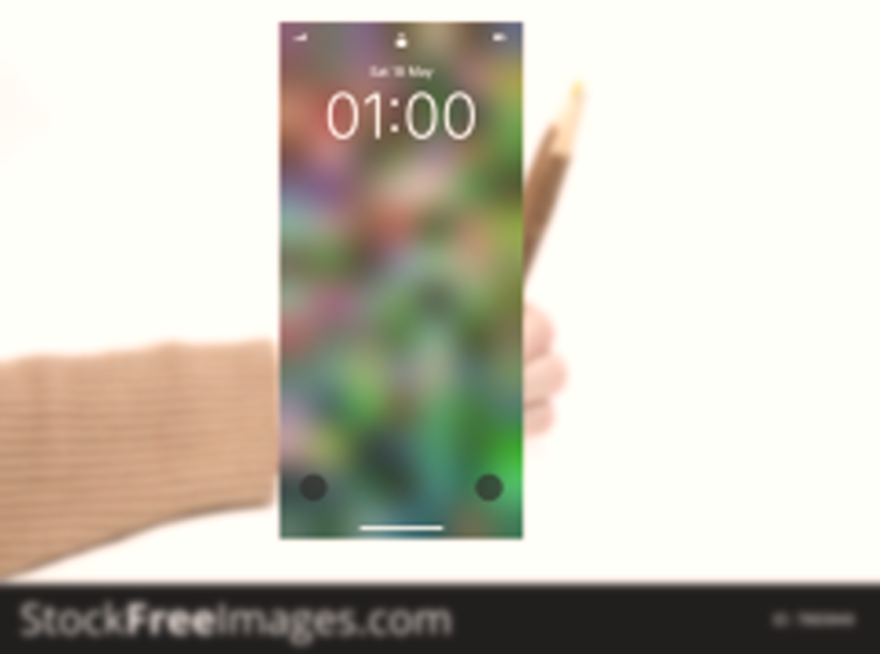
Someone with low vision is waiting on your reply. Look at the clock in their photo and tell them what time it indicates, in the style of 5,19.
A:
1,00
